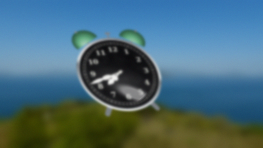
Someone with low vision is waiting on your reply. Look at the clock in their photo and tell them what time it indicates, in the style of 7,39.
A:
7,42
